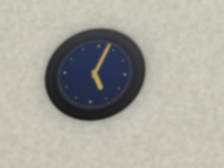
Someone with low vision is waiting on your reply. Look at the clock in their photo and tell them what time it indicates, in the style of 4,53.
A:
5,03
